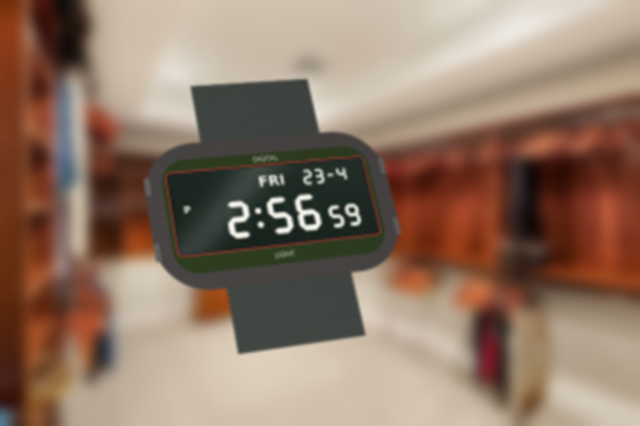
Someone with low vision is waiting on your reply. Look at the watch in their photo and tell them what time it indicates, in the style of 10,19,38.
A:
2,56,59
